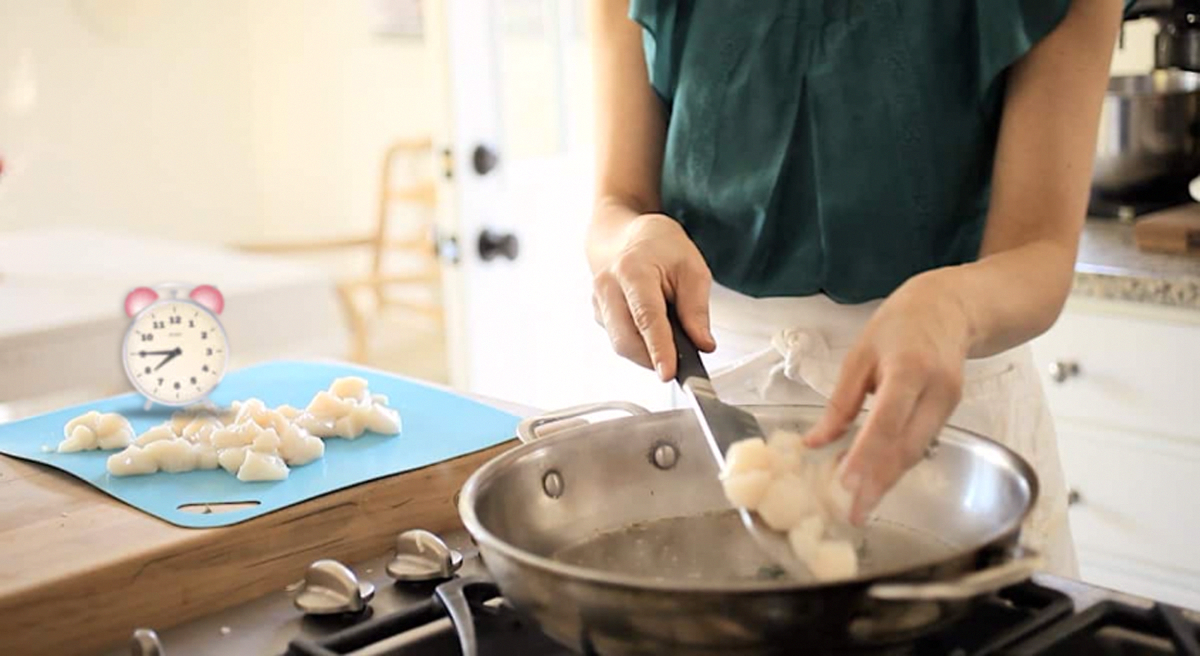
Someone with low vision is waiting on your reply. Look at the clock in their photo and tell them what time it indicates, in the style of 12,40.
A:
7,45
